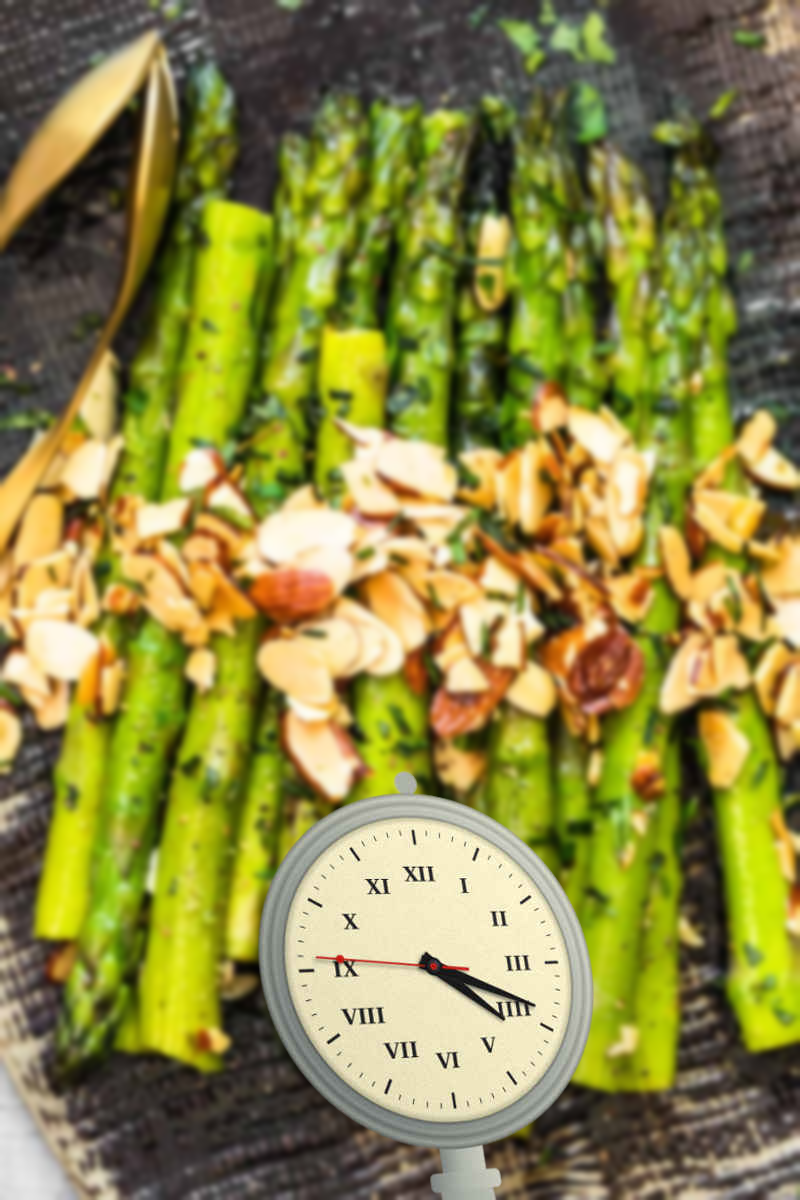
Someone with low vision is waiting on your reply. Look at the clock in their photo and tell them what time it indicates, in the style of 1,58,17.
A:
4,18,46
